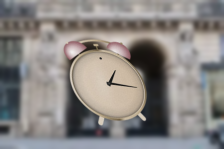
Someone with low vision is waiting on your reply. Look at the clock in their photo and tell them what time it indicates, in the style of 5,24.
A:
1,17
